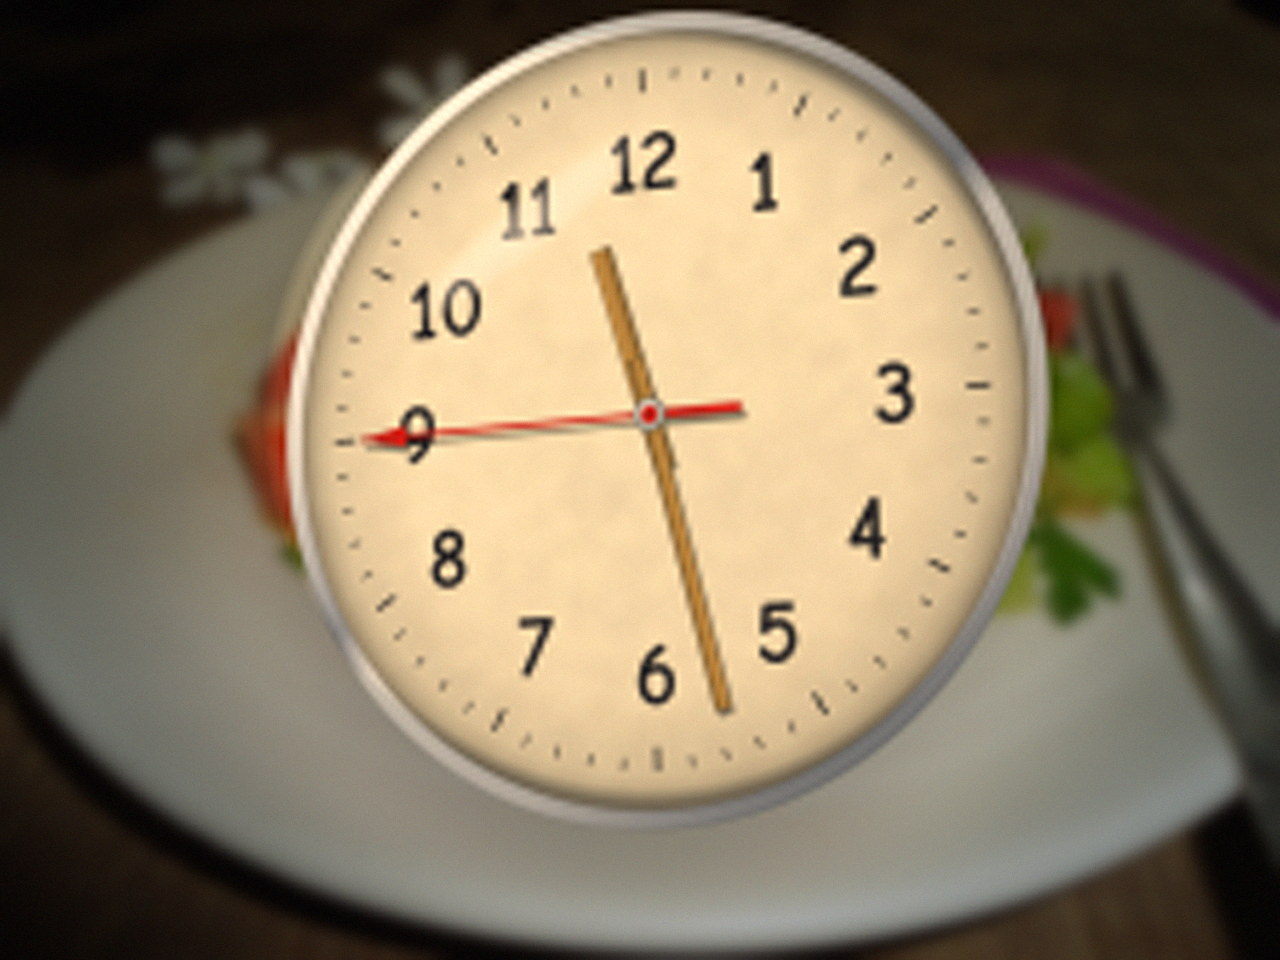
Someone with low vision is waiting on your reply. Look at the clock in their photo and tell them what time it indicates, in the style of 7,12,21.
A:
11,27,45
